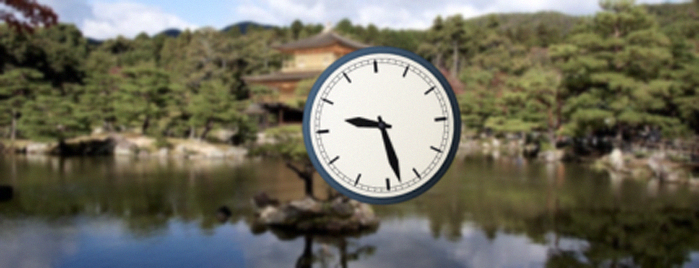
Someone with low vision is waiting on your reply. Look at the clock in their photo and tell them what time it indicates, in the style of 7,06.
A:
9,28
